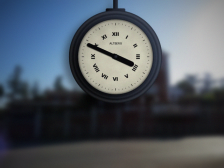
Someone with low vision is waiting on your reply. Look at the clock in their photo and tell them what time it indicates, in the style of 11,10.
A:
3,49
